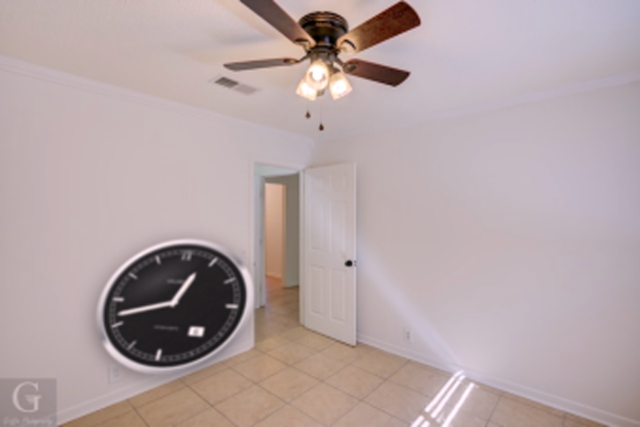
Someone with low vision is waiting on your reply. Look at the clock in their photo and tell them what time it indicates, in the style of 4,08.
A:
12,42
